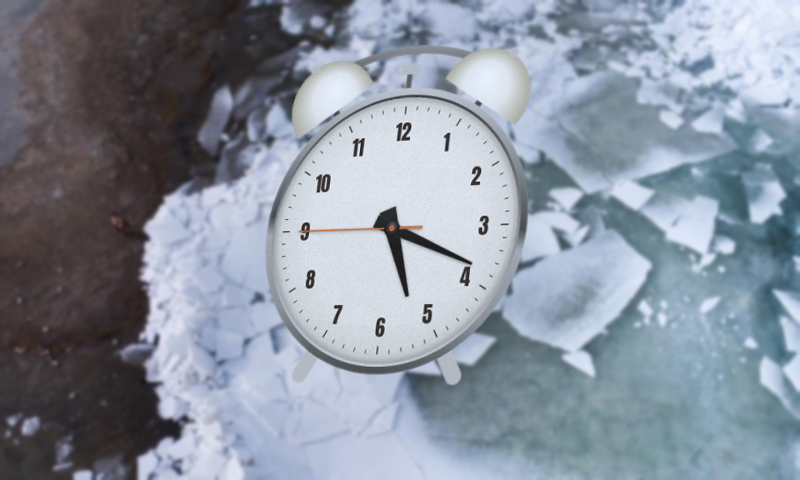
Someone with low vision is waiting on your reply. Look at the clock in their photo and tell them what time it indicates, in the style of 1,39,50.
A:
5,18,45
